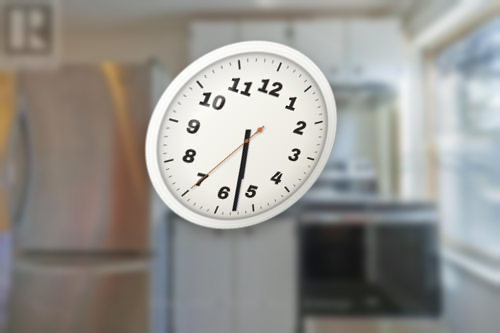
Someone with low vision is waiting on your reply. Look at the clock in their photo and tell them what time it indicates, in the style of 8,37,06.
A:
5,27,35
